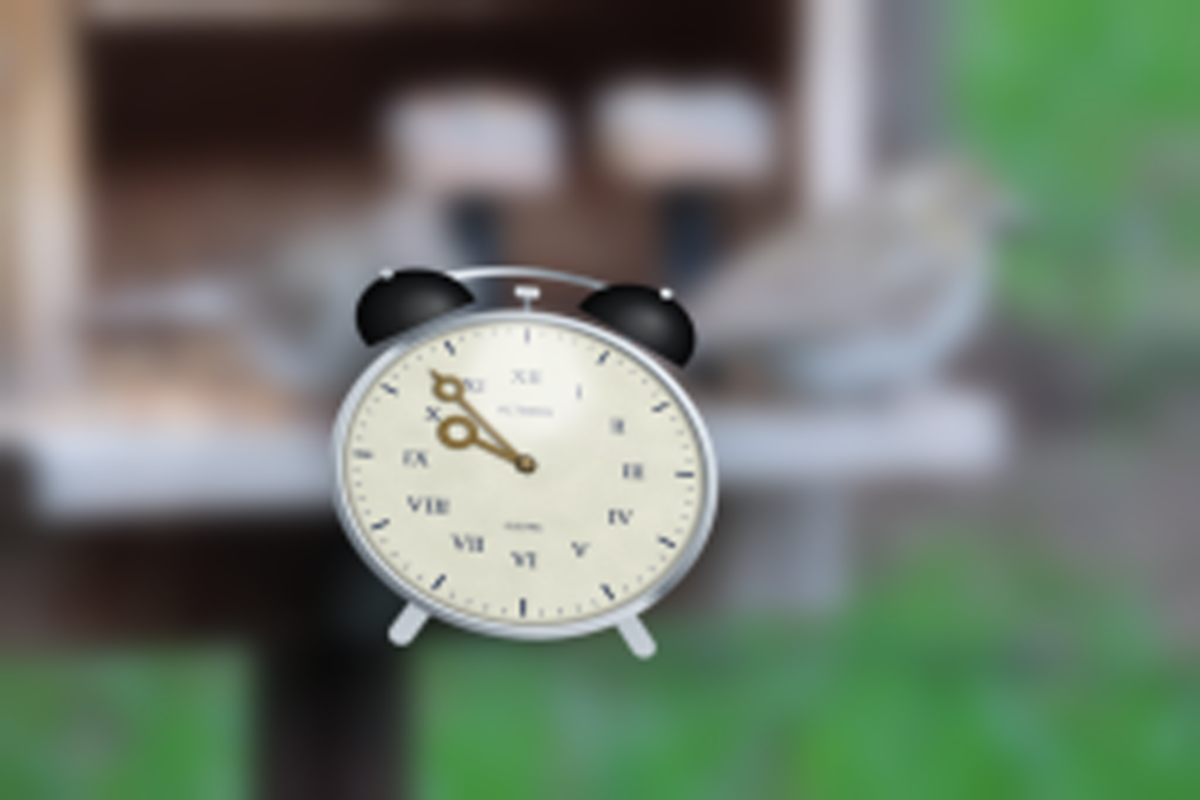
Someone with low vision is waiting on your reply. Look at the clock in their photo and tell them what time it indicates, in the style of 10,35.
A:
9,53
